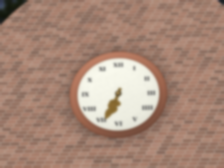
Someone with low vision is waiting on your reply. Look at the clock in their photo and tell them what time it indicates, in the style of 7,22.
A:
6,34
